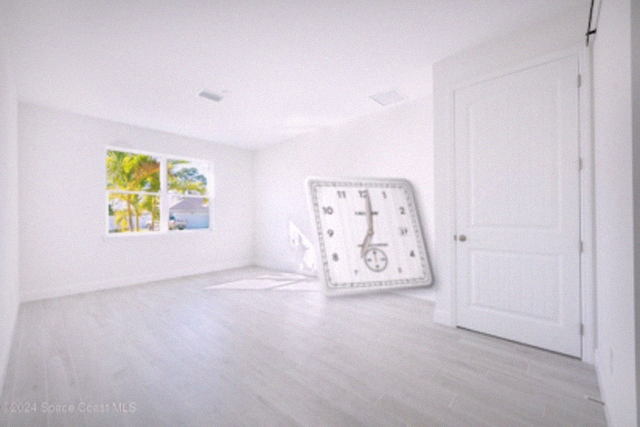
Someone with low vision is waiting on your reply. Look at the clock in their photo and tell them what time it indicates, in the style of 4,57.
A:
7,01
